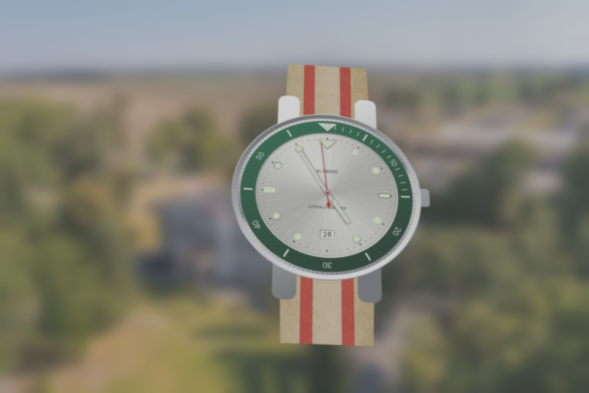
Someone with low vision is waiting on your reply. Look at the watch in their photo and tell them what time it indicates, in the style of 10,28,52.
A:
4,54,59
